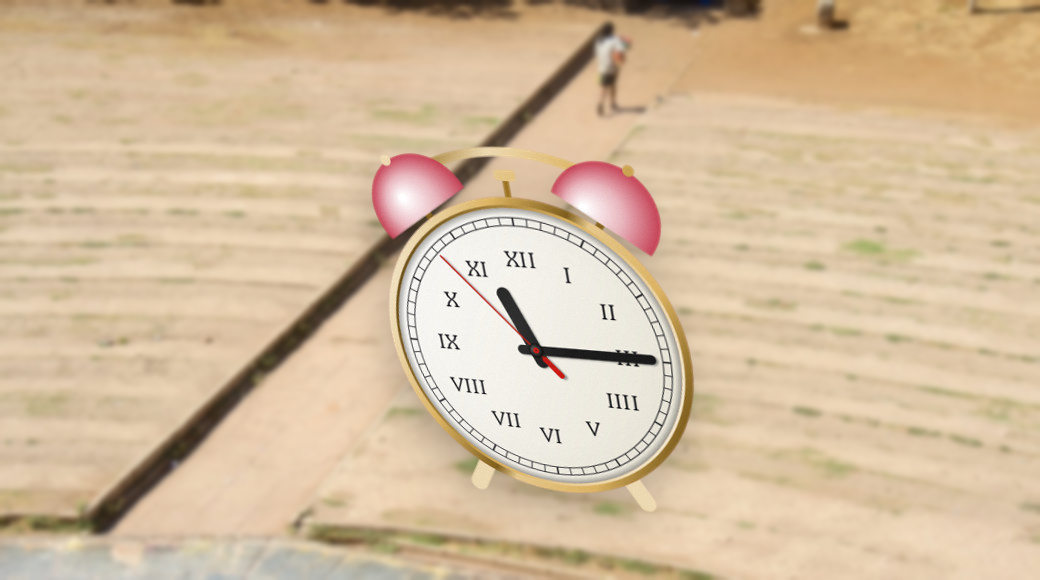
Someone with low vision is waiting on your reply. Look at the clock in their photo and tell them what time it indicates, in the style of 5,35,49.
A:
11,14,53
